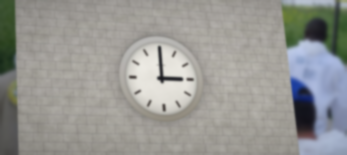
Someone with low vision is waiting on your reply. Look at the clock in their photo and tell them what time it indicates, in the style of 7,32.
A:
3,00
